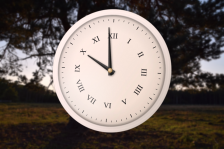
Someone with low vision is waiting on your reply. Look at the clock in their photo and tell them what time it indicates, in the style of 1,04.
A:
9,59
